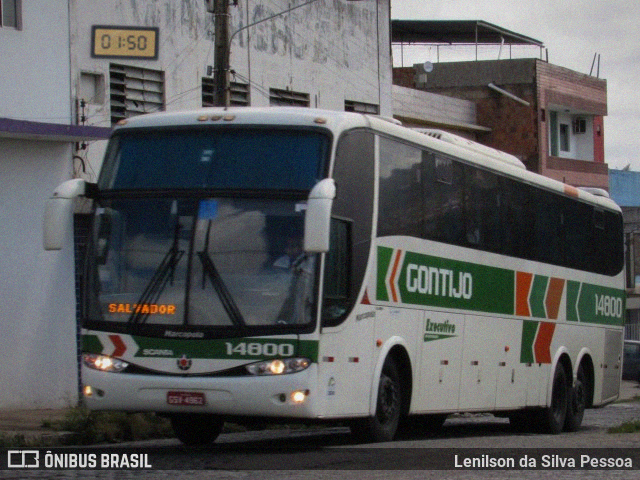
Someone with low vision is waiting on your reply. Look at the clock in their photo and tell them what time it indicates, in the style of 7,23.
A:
1,50
